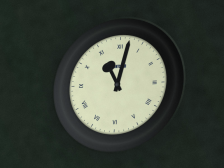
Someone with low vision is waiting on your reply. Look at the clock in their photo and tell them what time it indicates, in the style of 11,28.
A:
11,02
